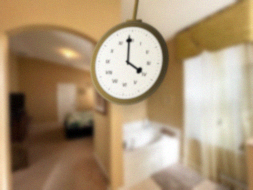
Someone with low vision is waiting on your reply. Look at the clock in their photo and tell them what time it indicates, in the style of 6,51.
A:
3,59
